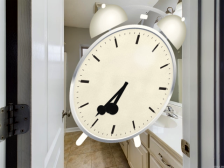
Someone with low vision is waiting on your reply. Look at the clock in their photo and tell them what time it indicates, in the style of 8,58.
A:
6,36
